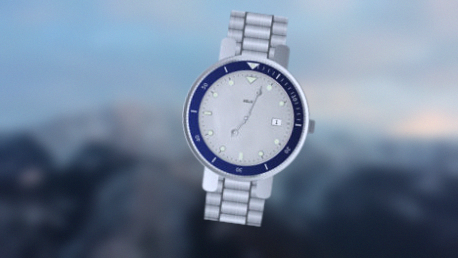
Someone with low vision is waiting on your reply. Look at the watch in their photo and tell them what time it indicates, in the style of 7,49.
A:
7,03
